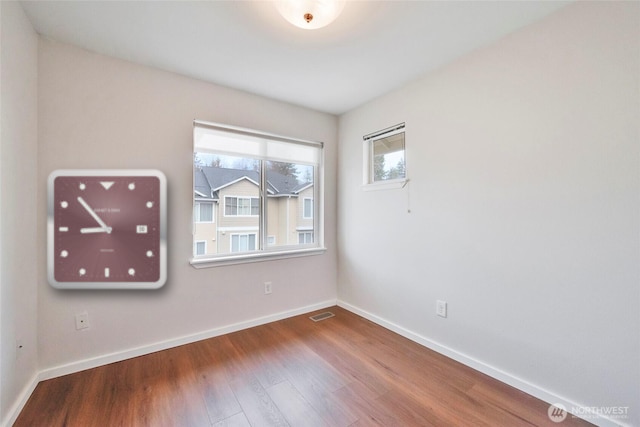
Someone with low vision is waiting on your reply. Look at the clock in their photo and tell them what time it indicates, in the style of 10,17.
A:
8,53
